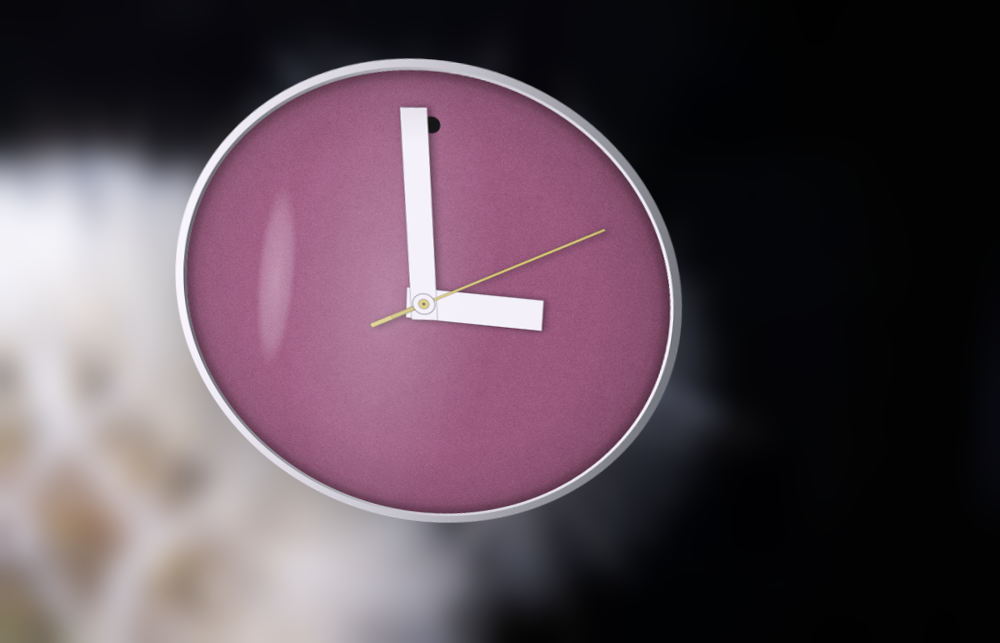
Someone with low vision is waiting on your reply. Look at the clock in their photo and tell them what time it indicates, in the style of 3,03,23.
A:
2,59,10
